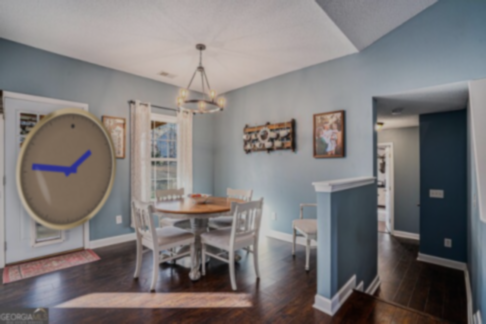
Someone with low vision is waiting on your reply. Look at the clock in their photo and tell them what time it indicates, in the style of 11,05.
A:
1,46
